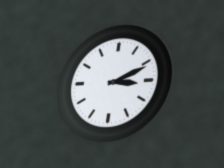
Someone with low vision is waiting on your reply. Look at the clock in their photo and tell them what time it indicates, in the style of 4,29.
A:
3,11
